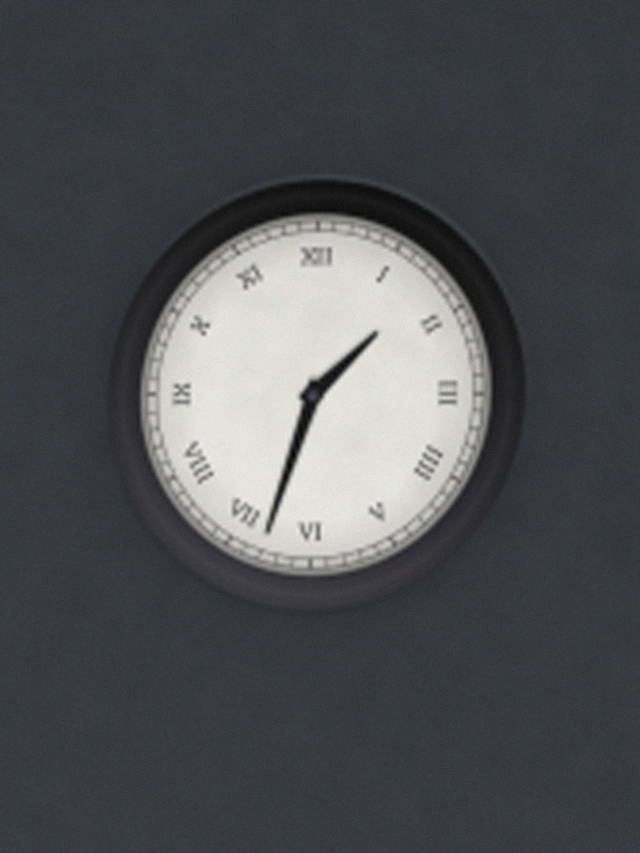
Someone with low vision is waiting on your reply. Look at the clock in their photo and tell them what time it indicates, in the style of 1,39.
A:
1,33
